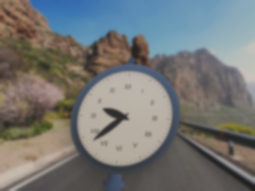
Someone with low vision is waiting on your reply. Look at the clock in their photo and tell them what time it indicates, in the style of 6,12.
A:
9,38
